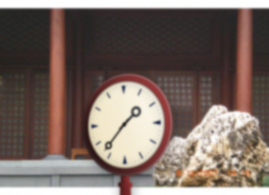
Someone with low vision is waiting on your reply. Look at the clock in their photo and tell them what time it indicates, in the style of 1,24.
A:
1,37
